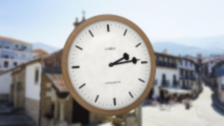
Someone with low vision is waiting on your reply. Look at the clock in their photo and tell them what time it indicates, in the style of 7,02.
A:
2,14
